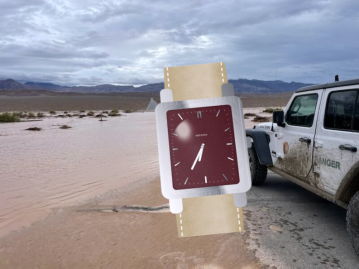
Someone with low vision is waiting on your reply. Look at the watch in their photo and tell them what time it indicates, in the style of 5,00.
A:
6,35
